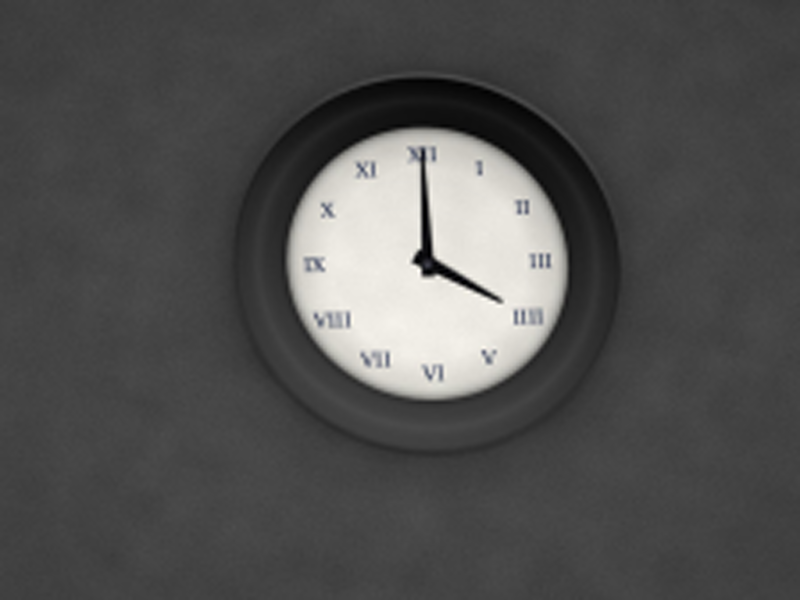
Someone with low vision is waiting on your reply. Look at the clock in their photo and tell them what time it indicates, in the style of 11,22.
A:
4,00
